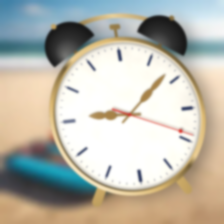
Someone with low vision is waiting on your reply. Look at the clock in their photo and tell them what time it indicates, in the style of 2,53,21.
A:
9,08,19
